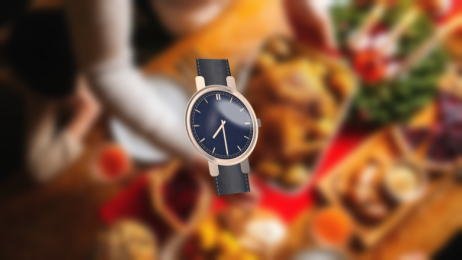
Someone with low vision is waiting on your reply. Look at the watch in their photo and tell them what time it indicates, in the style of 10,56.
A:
7,30
